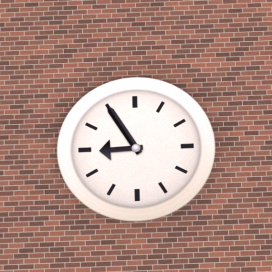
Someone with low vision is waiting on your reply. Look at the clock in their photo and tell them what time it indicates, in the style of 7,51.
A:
8,55
